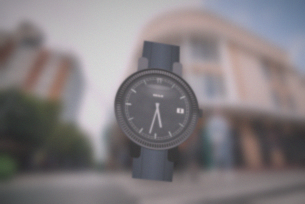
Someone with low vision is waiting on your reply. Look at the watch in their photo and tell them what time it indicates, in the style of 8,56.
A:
5,32
